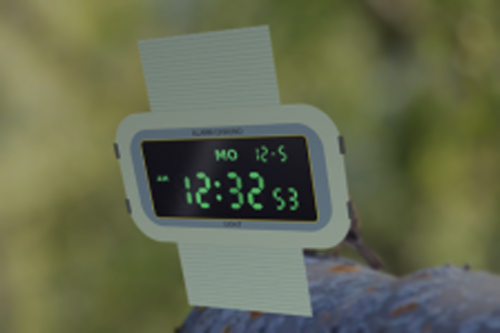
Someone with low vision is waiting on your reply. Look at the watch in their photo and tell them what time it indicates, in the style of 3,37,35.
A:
12,32,53
